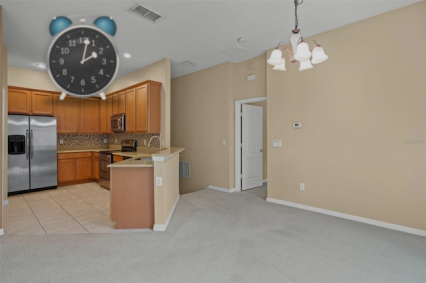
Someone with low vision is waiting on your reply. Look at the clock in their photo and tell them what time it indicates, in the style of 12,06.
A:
2,02
